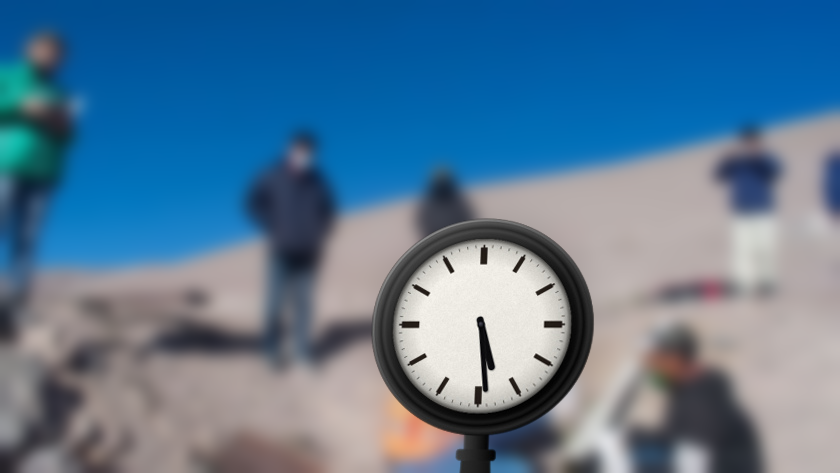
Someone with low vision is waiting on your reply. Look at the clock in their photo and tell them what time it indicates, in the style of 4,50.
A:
5,29
